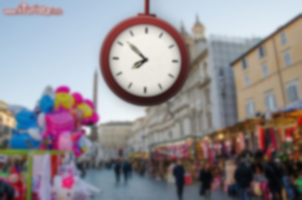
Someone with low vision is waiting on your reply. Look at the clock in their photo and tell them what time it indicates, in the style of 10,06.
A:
7,52
